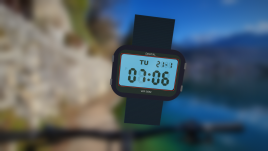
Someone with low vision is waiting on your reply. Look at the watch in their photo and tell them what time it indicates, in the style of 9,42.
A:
7,06
